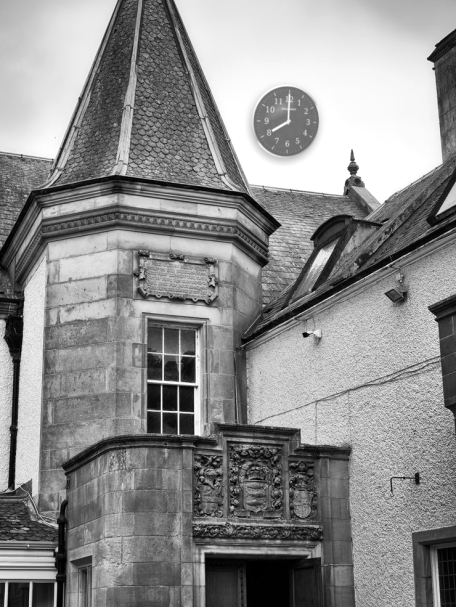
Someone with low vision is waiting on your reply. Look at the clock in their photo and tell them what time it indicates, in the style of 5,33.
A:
8,00
